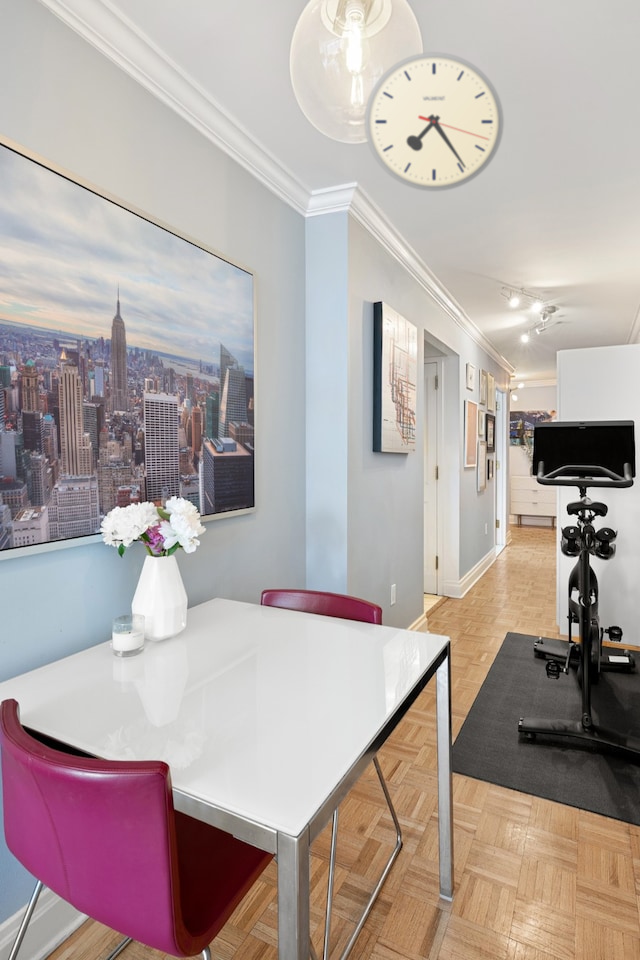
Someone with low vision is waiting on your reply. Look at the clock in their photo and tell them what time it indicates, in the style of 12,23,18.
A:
7,24,18
